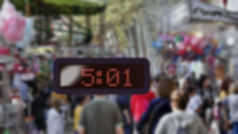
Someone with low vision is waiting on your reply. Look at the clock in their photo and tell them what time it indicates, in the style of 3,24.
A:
5,01
